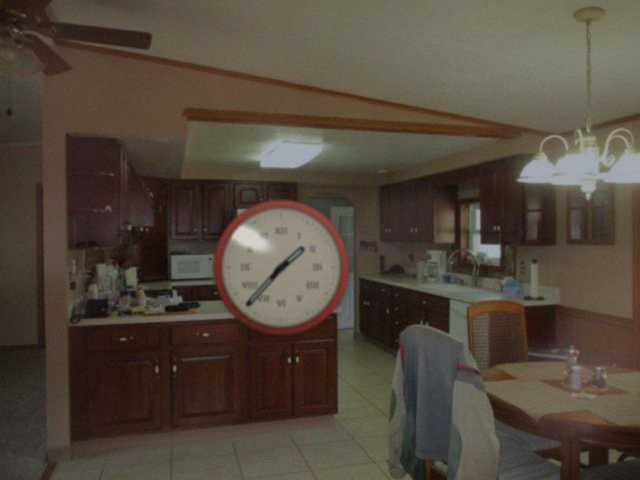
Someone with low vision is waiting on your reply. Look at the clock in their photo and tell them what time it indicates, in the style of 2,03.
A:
1,37
